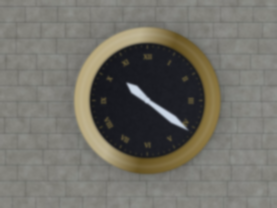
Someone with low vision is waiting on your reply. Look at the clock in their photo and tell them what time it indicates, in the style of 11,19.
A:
10,21
